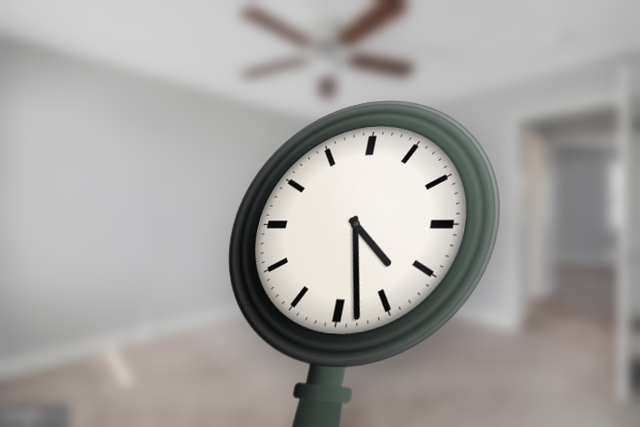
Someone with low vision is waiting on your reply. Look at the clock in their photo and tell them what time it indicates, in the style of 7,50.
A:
4,28
